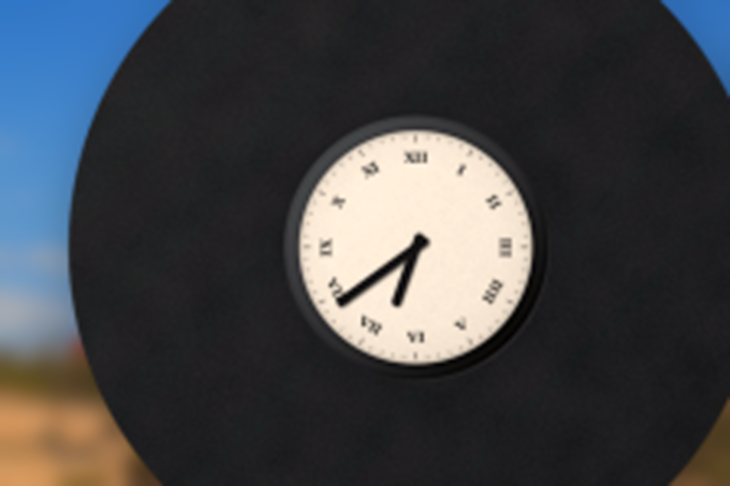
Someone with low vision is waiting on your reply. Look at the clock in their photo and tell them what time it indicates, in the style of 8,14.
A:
6,39
